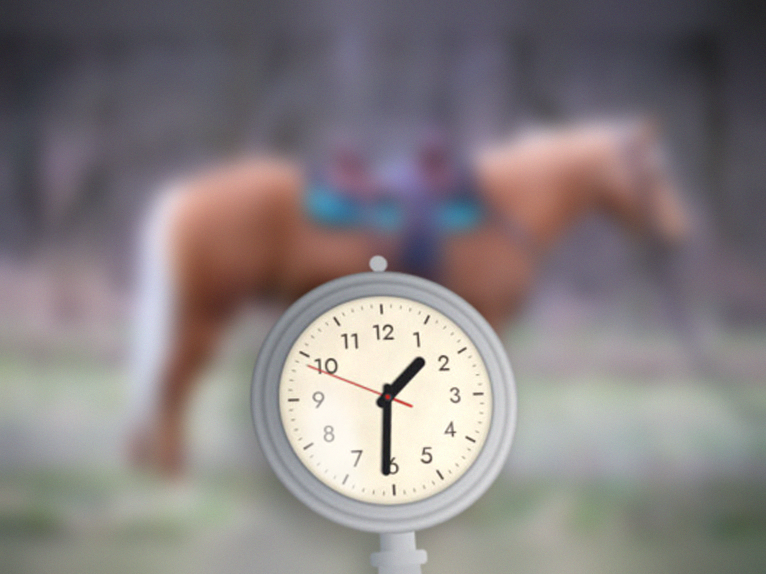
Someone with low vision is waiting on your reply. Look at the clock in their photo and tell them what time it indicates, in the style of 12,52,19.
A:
1,30,49
